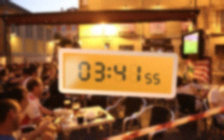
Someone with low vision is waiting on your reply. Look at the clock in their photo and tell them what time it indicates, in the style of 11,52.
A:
3,41
